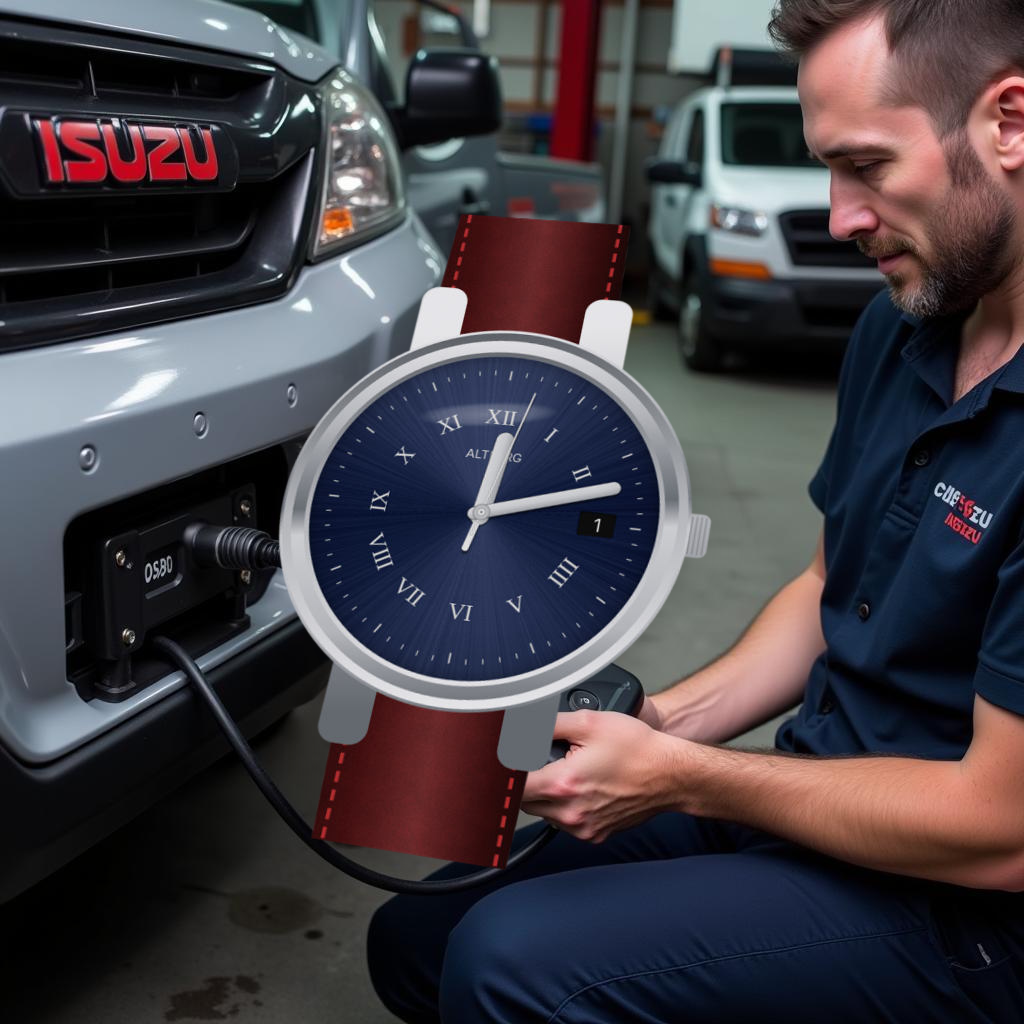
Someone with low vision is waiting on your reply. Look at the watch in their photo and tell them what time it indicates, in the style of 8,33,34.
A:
12,12,02
